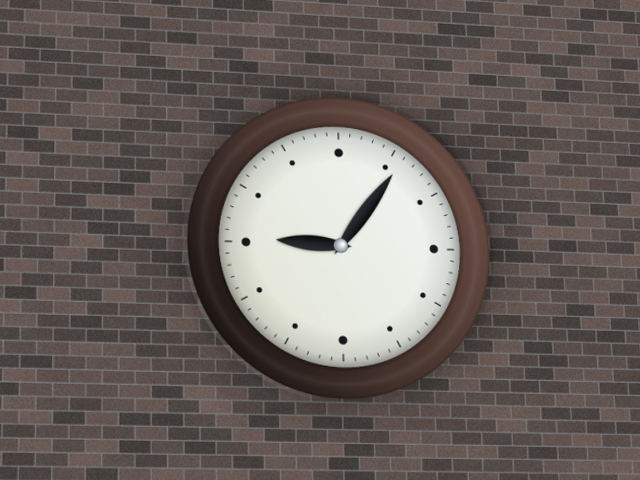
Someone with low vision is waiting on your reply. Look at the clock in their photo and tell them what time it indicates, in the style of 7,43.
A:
9,06
